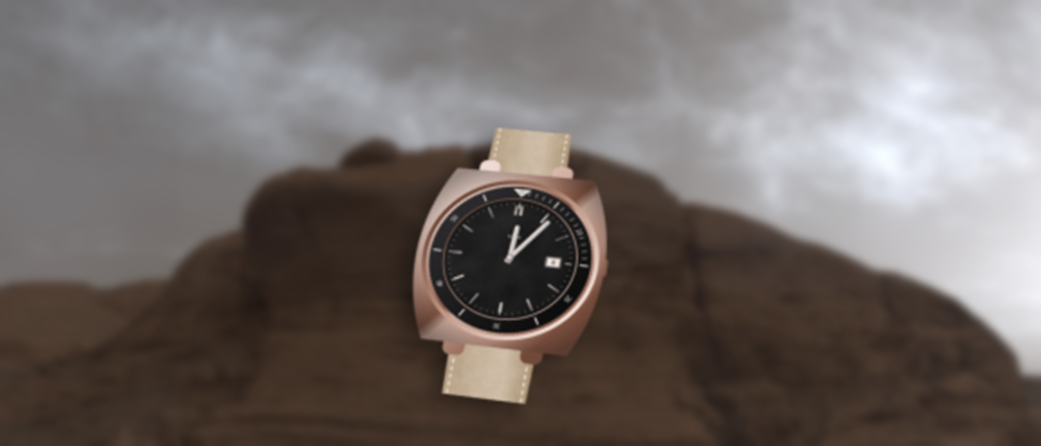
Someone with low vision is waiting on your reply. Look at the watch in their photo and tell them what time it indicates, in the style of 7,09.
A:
12,06
